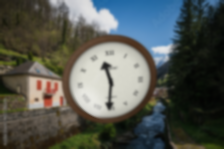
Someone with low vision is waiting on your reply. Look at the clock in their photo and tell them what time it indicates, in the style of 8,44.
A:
11,31
